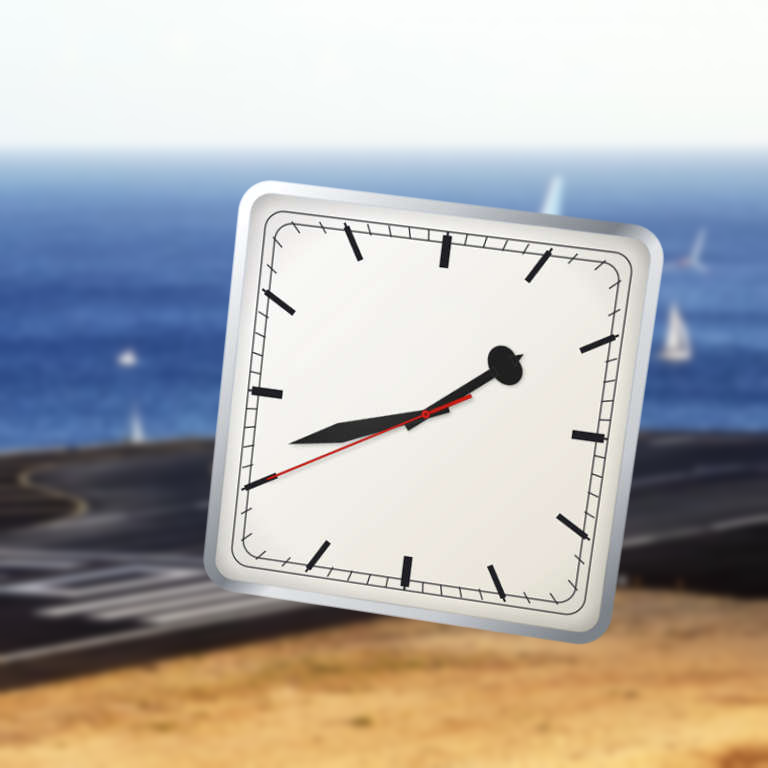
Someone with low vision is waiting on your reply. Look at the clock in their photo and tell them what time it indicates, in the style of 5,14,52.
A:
1,41,40
